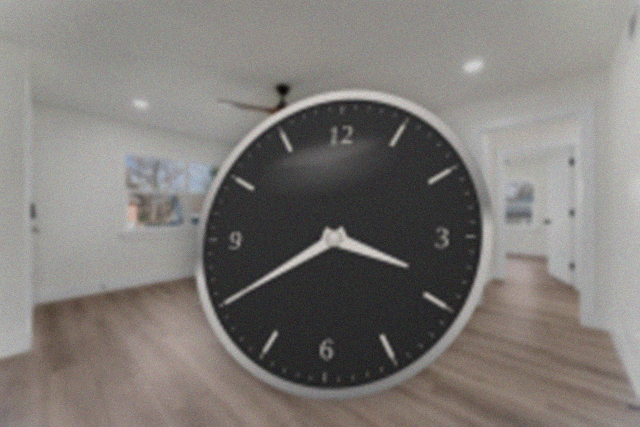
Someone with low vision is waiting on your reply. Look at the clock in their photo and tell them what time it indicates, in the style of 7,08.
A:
3,40
